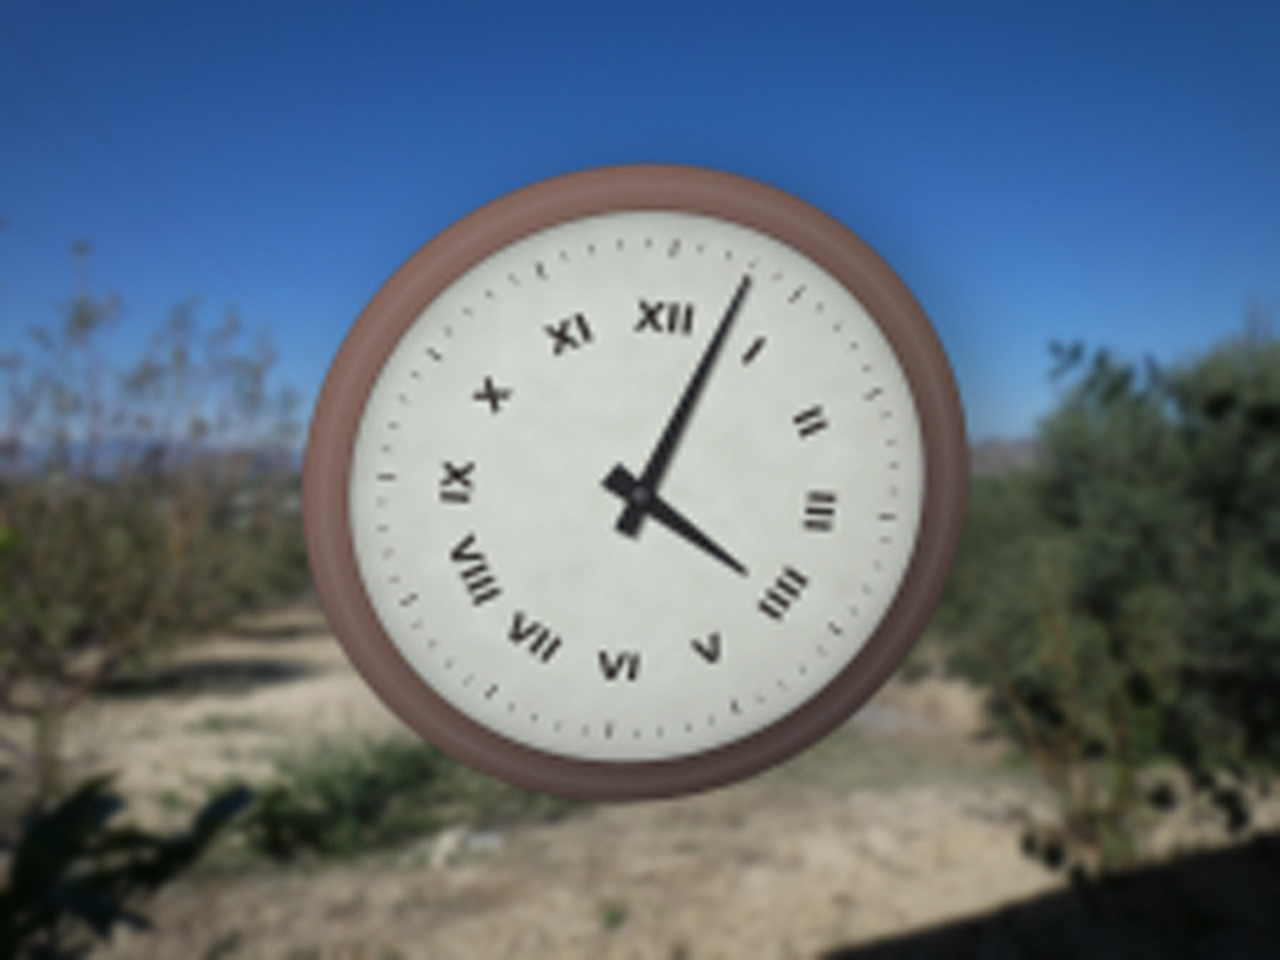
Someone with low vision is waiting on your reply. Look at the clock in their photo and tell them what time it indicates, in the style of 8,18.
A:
4,03
